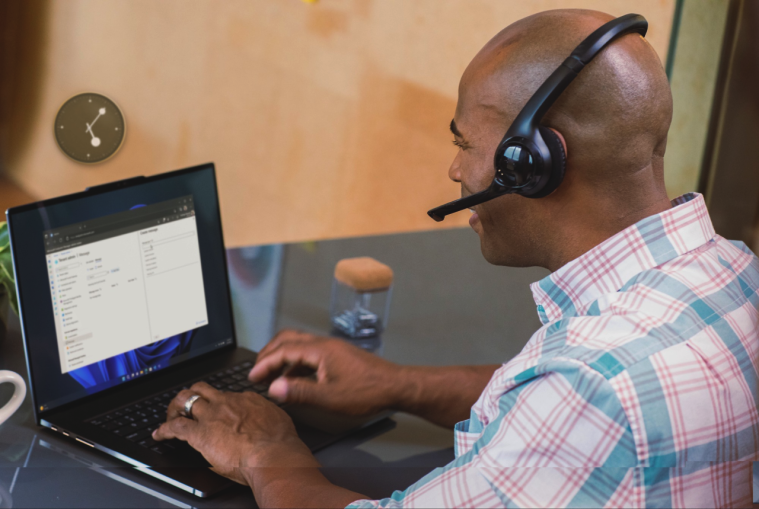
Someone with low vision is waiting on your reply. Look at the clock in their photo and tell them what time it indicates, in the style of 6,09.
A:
5,06
